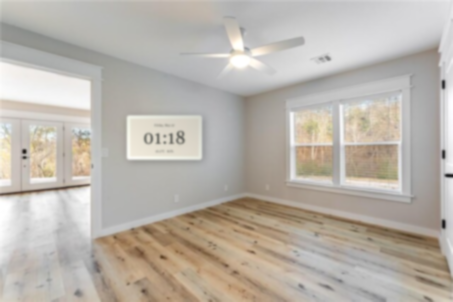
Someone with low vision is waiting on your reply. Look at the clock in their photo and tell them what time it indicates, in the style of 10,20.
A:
1,18
